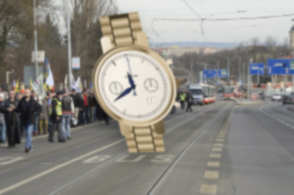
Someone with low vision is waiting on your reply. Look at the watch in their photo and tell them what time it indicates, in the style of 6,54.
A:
11,40
